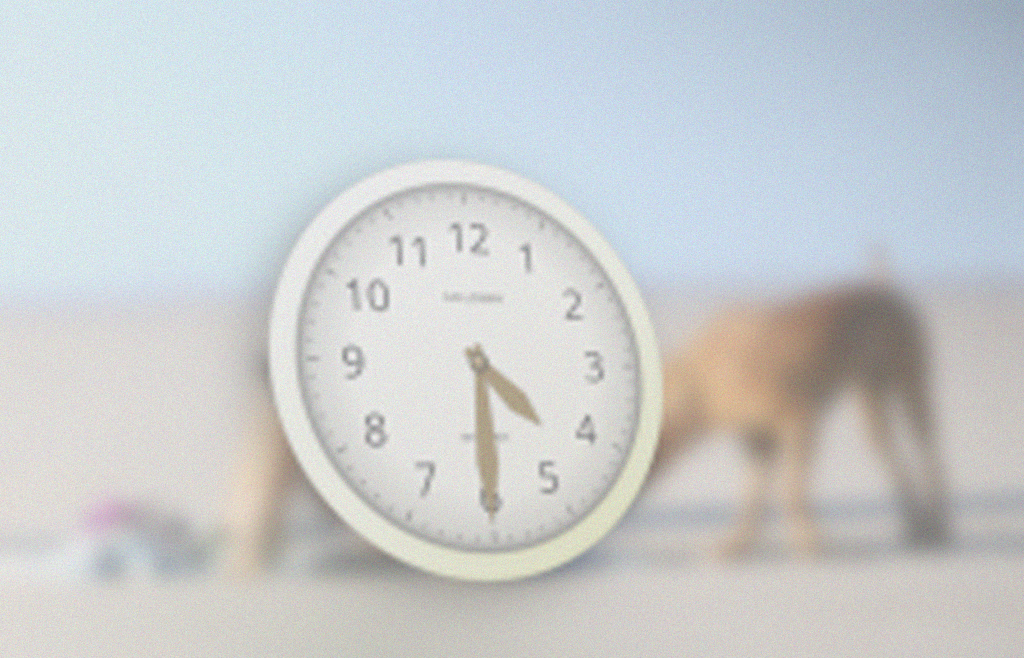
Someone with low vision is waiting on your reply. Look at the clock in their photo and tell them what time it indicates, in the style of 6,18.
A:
4,30
